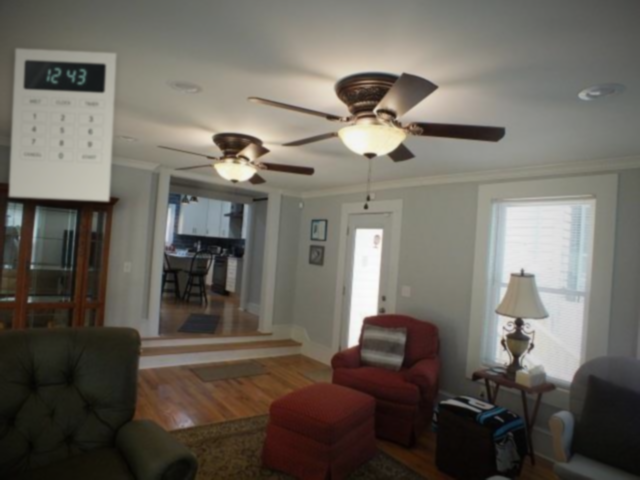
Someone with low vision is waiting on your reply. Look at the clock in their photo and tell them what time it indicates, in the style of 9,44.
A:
12,43
